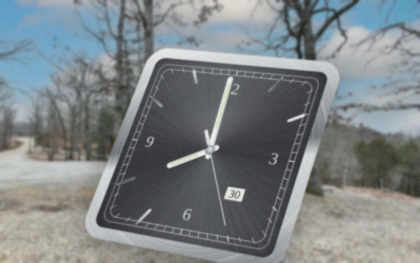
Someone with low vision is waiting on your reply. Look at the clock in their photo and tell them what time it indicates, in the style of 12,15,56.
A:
7,59,25
